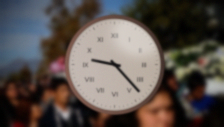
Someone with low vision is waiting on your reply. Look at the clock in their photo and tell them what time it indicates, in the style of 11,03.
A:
9,23
